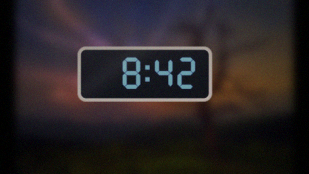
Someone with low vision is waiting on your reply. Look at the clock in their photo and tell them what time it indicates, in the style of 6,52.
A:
8,42
